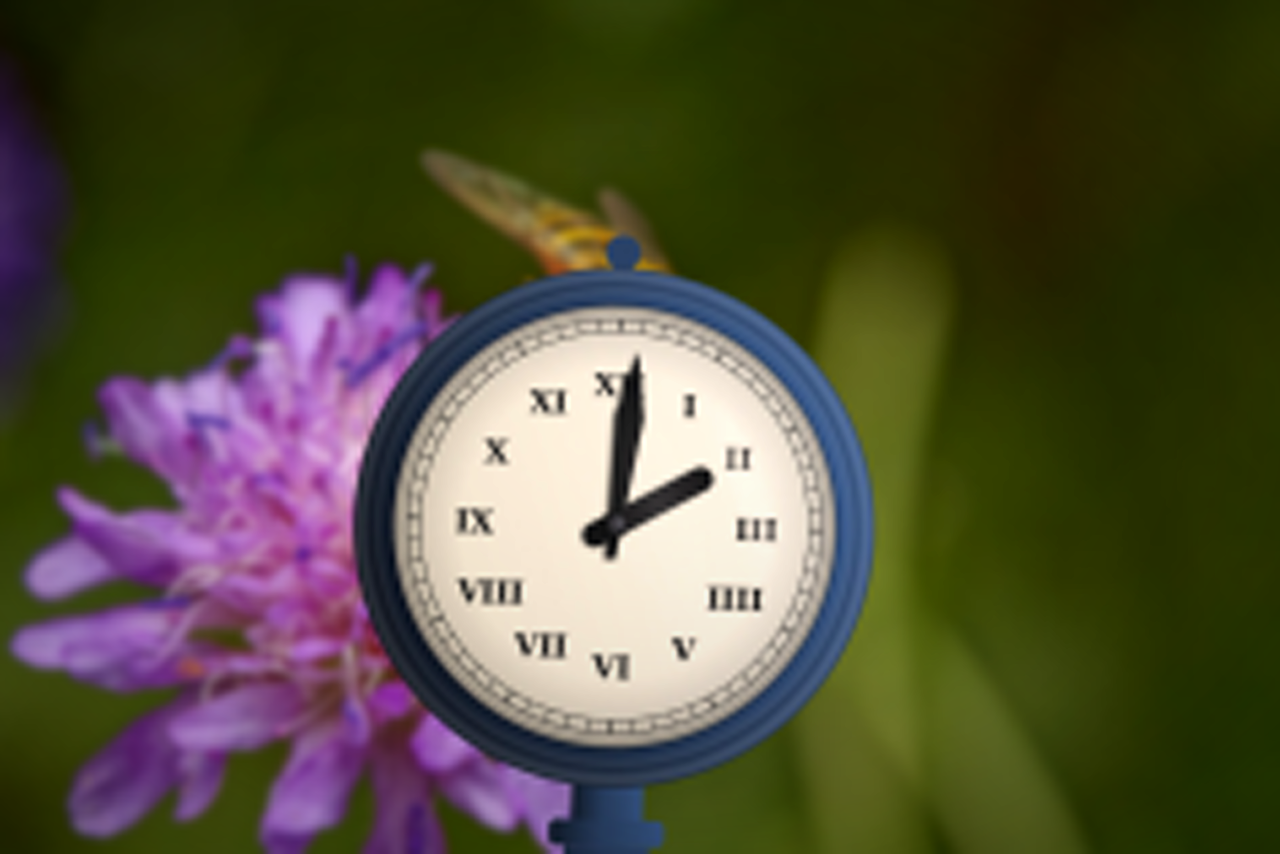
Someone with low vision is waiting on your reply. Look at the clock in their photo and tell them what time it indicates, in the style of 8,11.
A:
2,01
